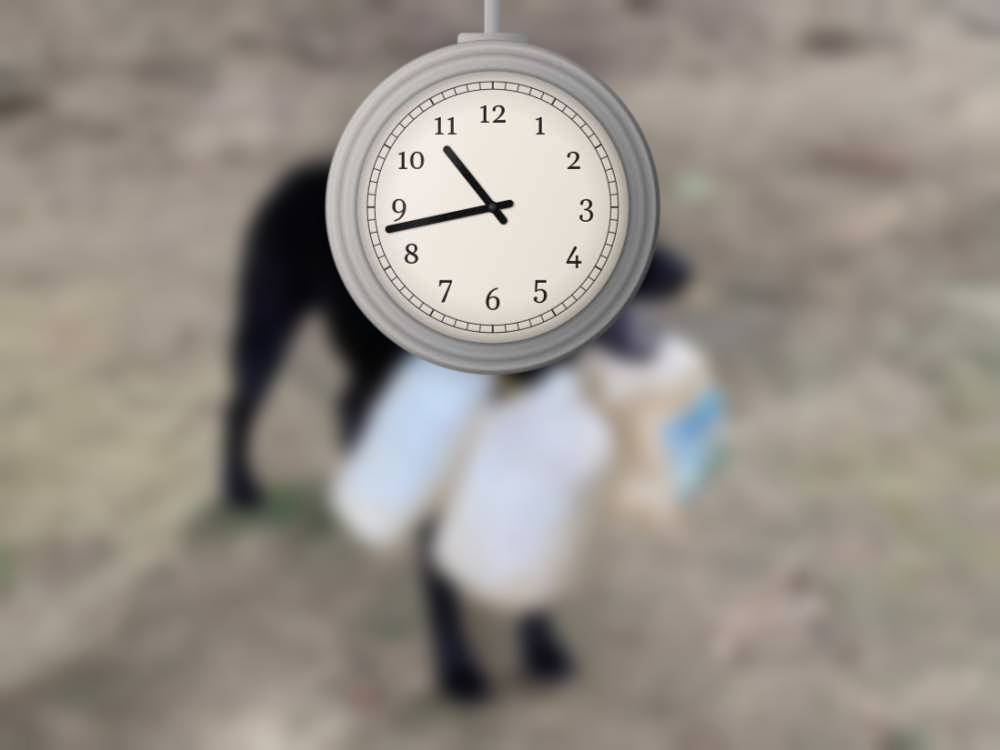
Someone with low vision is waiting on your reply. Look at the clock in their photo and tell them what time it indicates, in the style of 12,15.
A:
10,43
